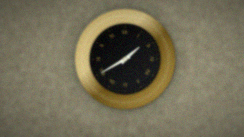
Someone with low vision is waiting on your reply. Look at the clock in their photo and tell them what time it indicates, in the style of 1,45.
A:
1,40
